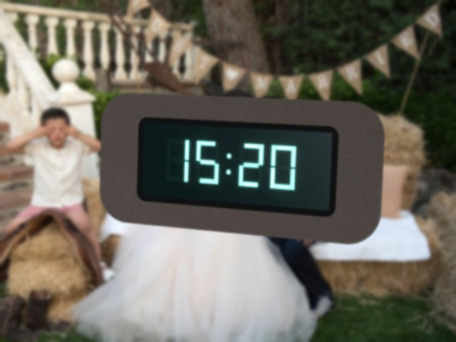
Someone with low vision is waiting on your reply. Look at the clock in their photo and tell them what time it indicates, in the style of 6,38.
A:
15,20
